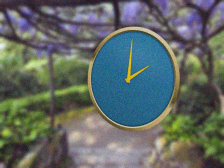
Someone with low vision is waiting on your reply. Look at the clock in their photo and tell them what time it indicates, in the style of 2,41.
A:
2,01
